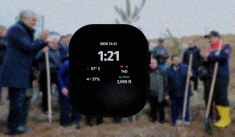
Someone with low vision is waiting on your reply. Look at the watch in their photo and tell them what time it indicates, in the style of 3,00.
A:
1,21
